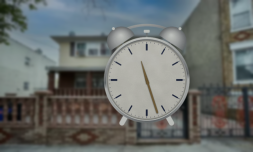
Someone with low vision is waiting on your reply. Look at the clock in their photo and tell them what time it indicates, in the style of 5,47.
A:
11,27
